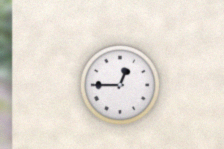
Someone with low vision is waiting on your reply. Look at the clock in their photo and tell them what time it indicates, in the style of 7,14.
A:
12,45
